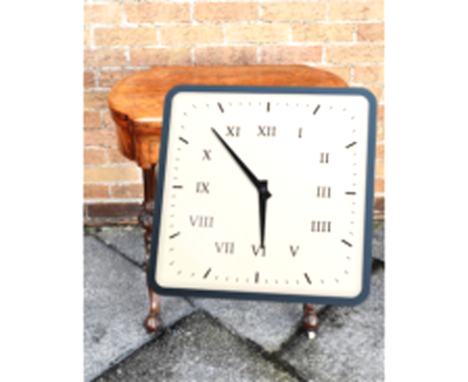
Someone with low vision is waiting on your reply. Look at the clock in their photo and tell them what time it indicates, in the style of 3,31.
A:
5,53
